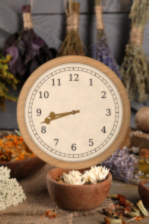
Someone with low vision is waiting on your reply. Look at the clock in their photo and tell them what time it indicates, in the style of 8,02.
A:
8,42
